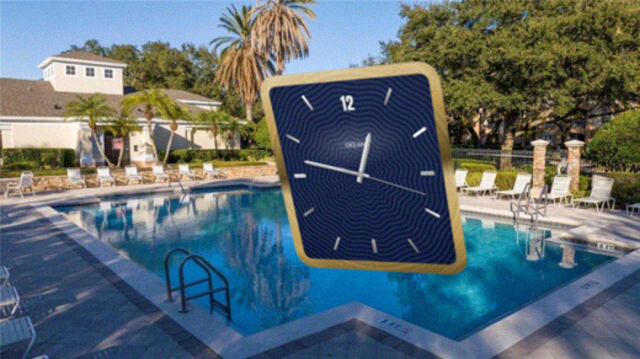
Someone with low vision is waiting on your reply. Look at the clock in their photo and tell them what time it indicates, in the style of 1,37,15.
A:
12,47,18
